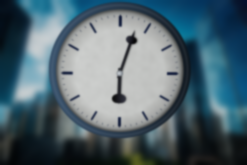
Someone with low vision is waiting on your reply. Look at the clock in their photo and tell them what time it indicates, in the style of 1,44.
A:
6,03
